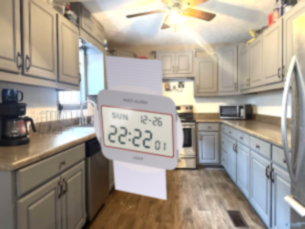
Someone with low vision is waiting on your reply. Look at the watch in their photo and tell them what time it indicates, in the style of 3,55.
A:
22,22
